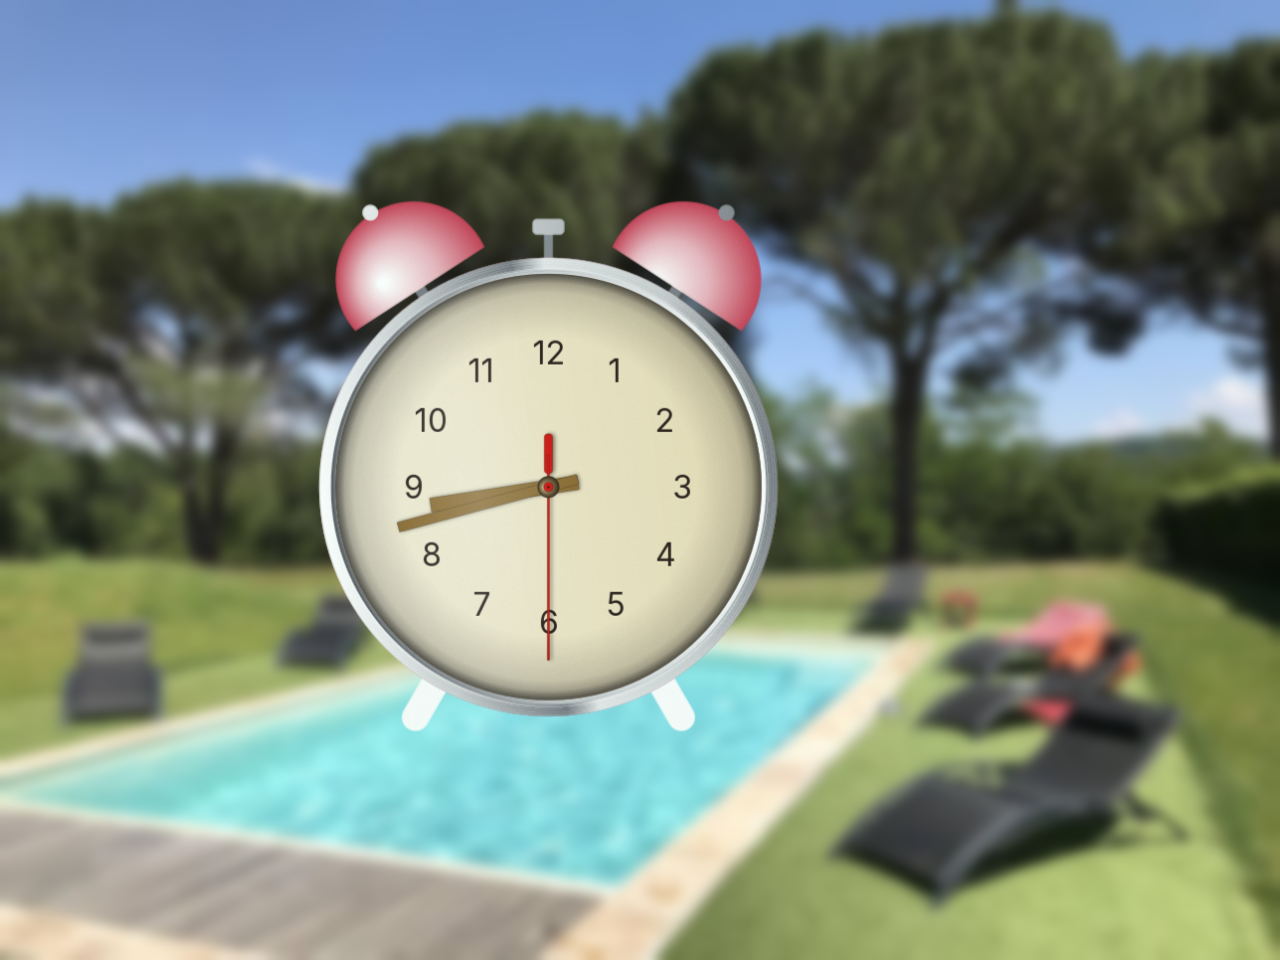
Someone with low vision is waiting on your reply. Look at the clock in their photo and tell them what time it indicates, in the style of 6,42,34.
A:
8,42,30
